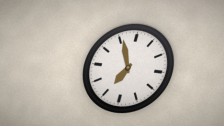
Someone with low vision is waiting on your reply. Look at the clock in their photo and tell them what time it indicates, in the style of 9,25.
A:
6,56
